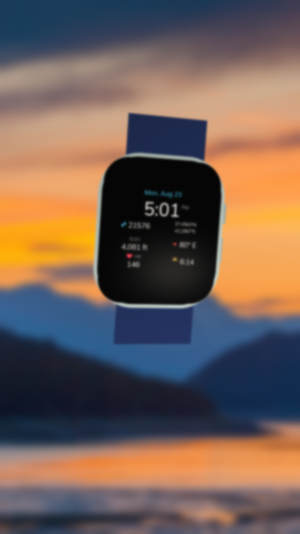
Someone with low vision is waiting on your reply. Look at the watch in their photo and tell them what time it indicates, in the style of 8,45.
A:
5,01
